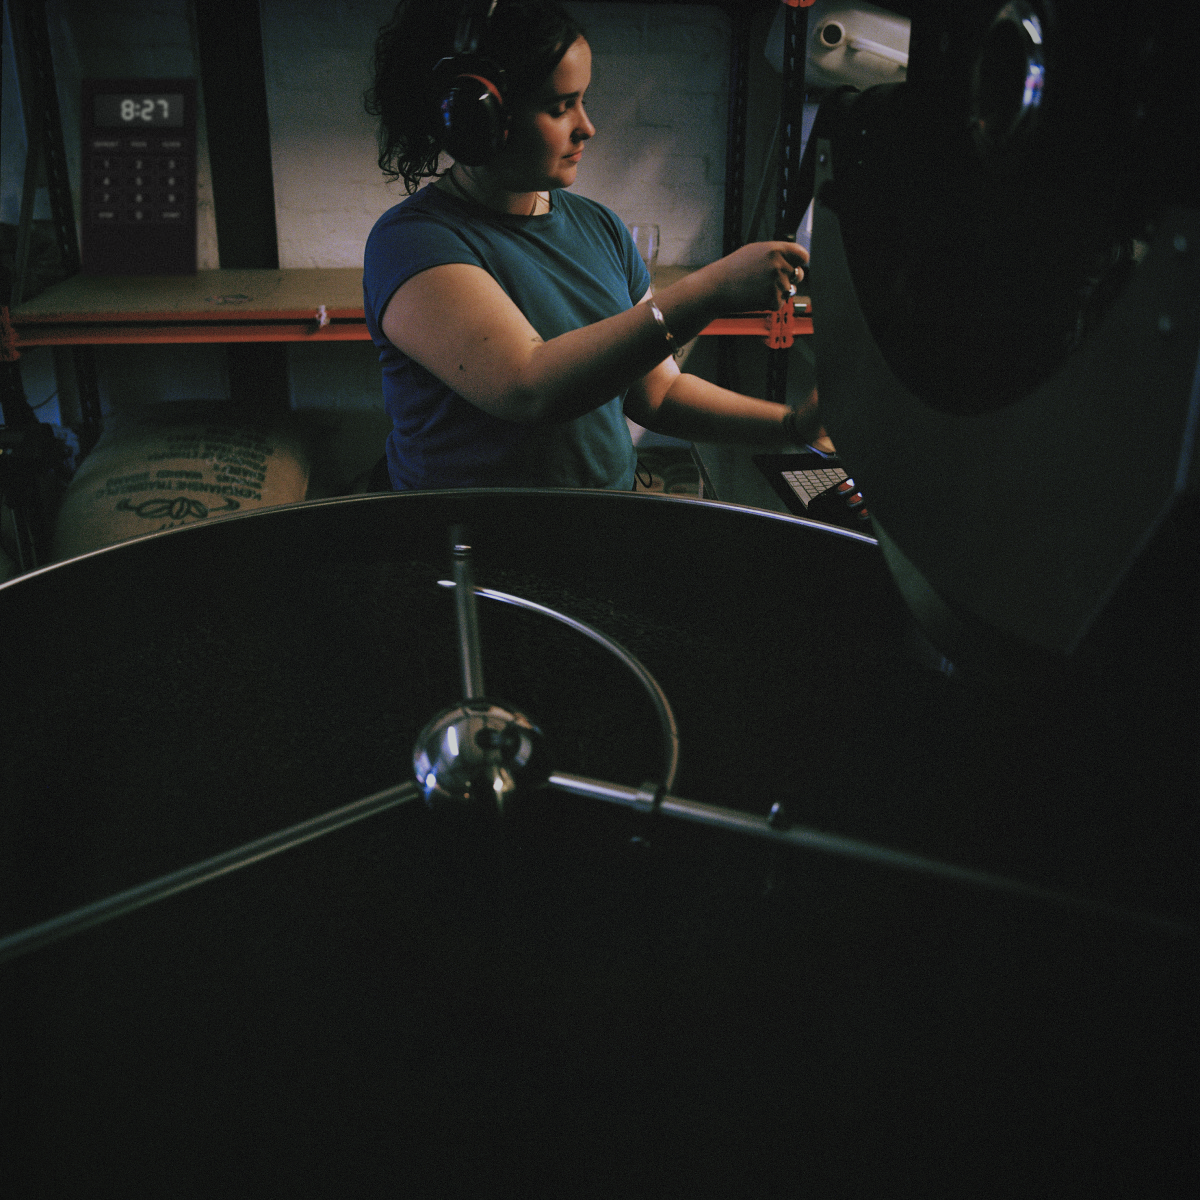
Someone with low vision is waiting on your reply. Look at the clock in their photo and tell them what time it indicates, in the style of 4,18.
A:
8,27
